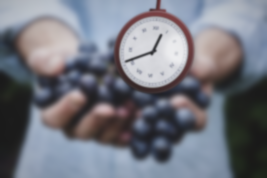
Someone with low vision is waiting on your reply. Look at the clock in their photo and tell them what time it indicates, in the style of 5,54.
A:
12,41
